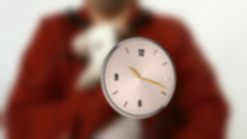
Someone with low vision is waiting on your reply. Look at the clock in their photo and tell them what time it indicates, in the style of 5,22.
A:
10,18
